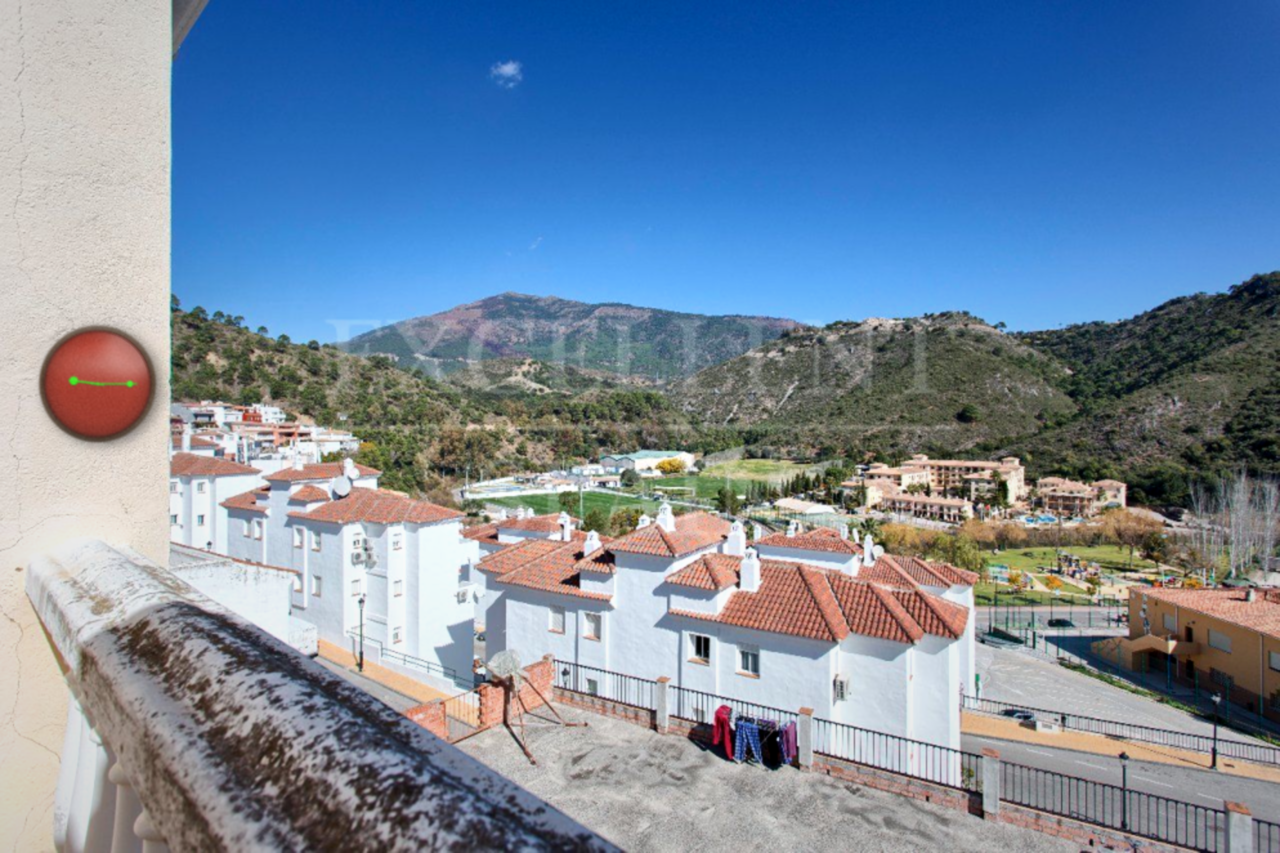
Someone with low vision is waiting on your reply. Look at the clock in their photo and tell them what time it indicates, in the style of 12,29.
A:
9,15
